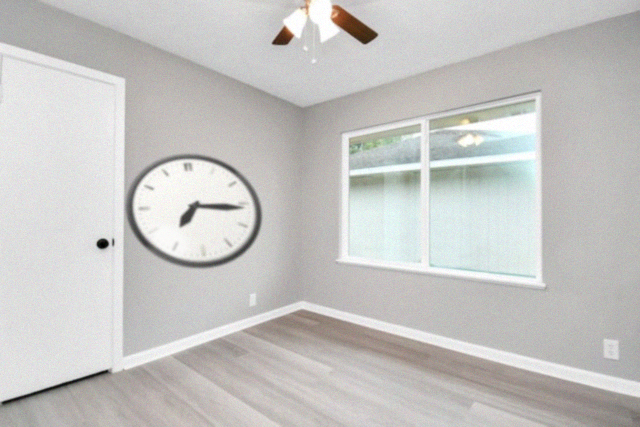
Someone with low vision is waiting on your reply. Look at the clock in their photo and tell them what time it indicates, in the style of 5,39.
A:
7,16
